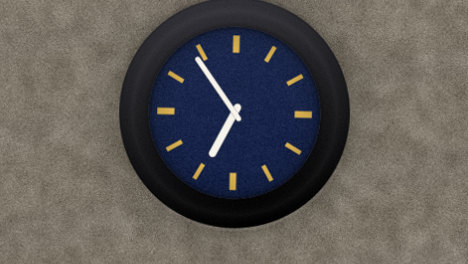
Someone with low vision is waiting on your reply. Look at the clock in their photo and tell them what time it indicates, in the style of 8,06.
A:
6,54
